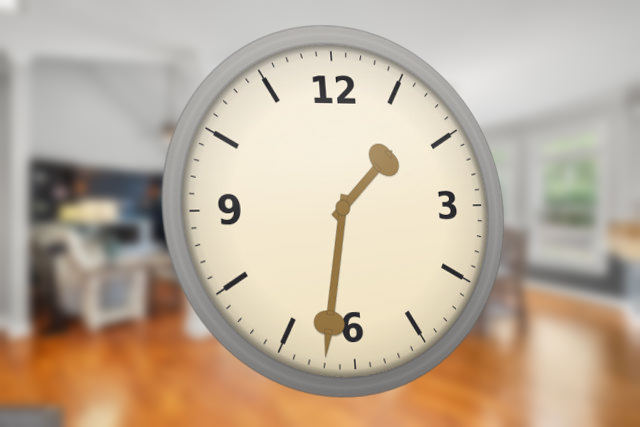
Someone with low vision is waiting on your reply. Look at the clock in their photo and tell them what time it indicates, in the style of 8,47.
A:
1,32
